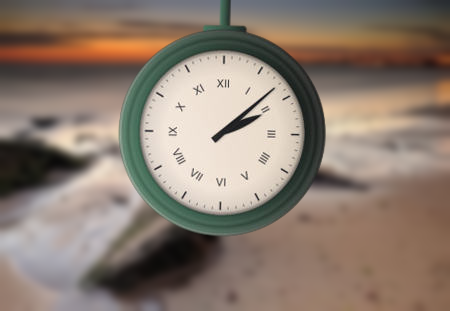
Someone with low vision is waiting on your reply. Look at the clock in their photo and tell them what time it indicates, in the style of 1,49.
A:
2,08
